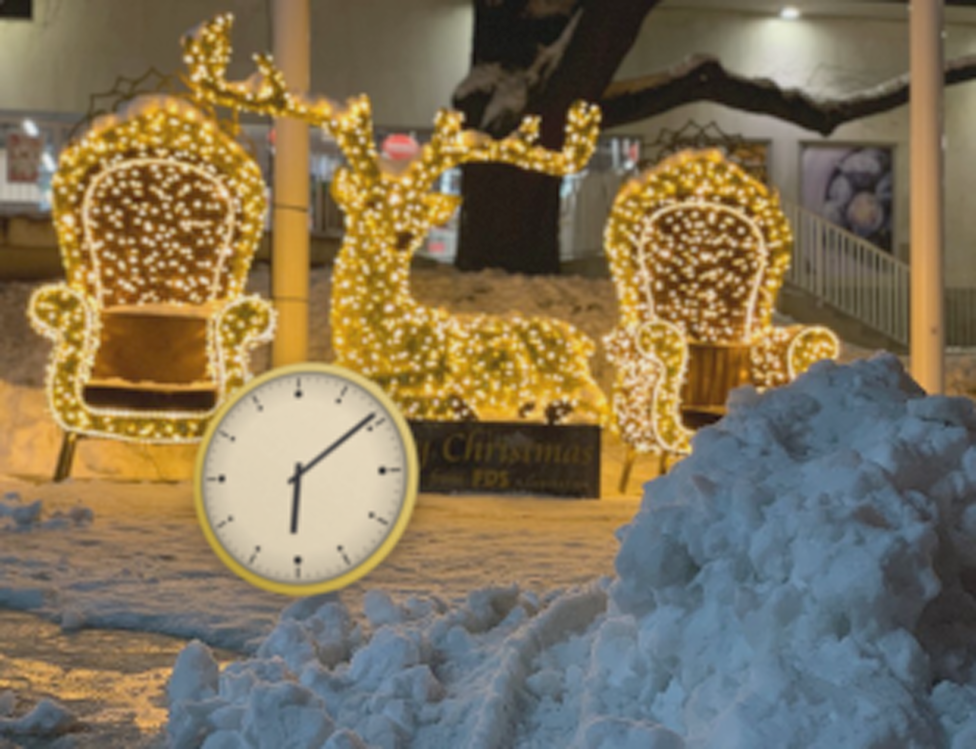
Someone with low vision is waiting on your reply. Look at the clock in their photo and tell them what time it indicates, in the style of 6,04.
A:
6,09
